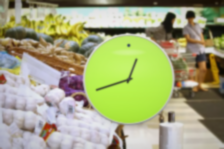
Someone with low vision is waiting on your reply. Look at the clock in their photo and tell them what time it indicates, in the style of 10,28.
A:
12,42
